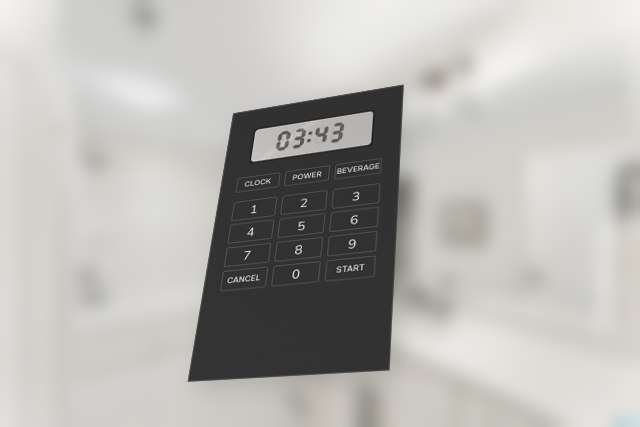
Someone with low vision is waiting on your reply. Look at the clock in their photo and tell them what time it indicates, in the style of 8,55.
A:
3,43
